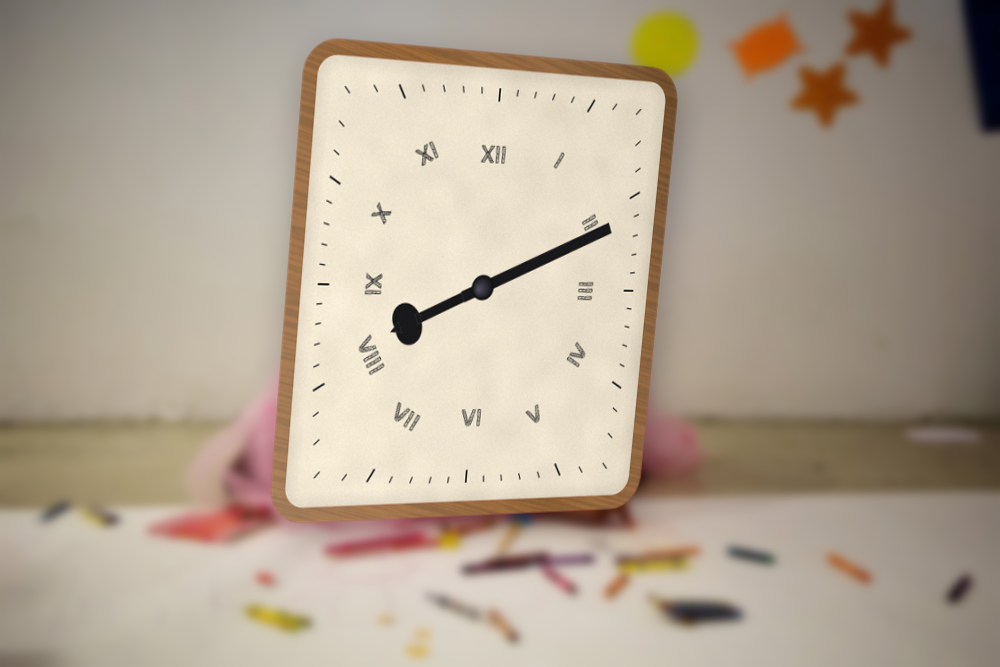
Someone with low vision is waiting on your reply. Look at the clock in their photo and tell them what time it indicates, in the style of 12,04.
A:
8,11
